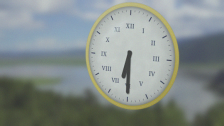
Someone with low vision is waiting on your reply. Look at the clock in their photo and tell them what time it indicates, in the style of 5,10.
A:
6,30
